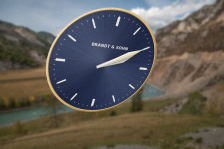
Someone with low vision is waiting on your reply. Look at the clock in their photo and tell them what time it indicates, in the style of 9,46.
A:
2,10
